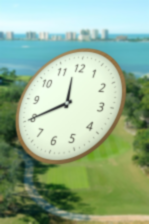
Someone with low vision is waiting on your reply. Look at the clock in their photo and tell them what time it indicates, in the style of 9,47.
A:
11,40
